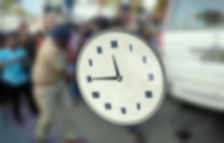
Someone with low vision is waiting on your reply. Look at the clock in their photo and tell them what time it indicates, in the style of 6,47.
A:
11,45
